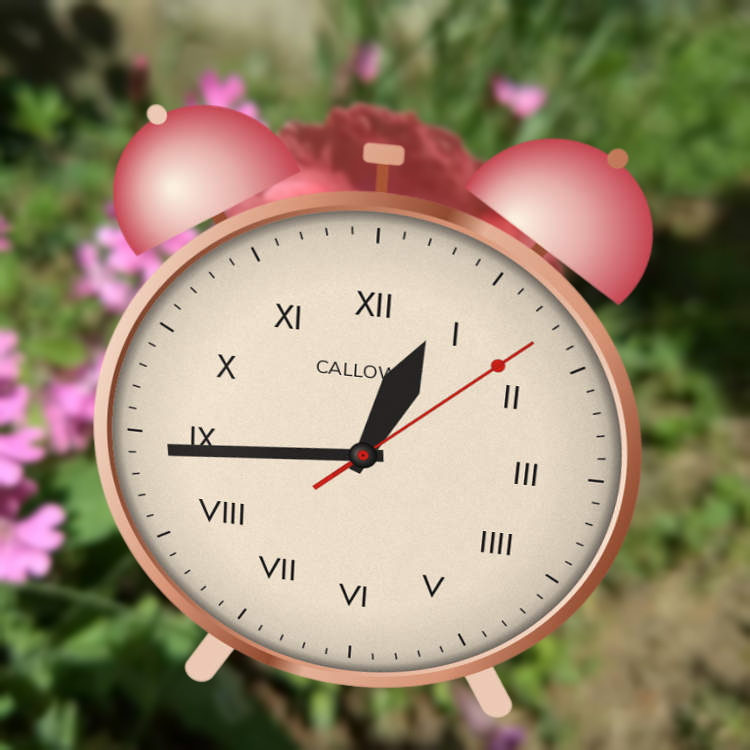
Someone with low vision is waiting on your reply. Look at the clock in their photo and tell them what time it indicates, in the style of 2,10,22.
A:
12,44,08
